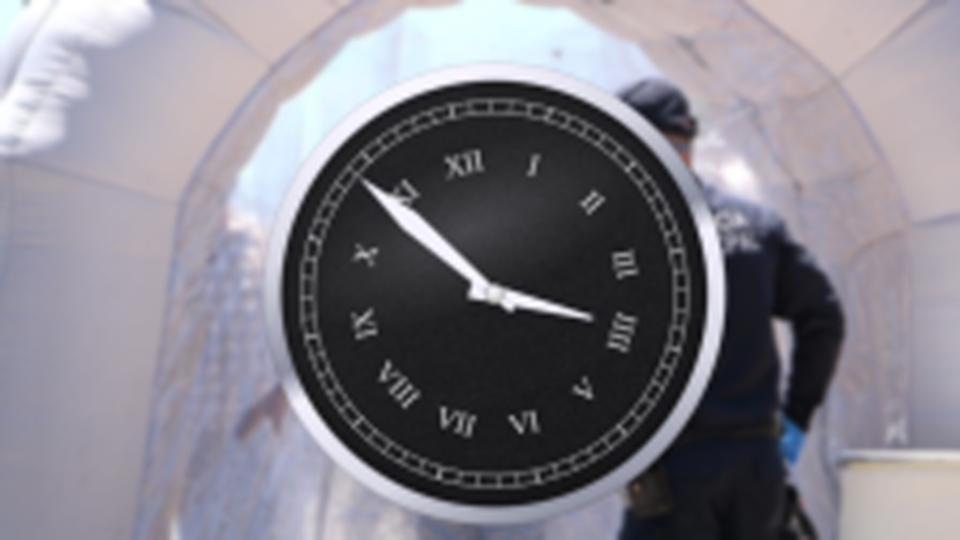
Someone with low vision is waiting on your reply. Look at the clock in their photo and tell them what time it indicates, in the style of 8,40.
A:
3,54
